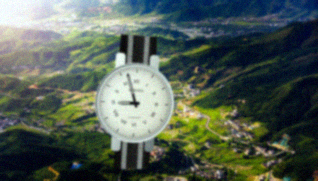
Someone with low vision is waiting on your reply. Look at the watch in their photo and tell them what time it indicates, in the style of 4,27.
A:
8,57
